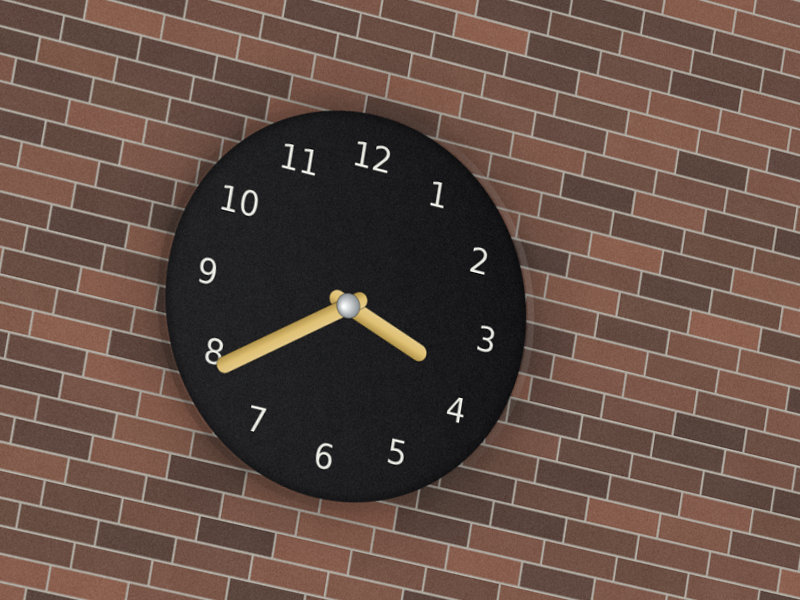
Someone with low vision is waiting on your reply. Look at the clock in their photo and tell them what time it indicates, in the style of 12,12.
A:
3,39
